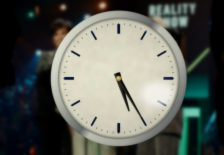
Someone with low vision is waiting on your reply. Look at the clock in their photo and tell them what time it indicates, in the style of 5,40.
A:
5,25
